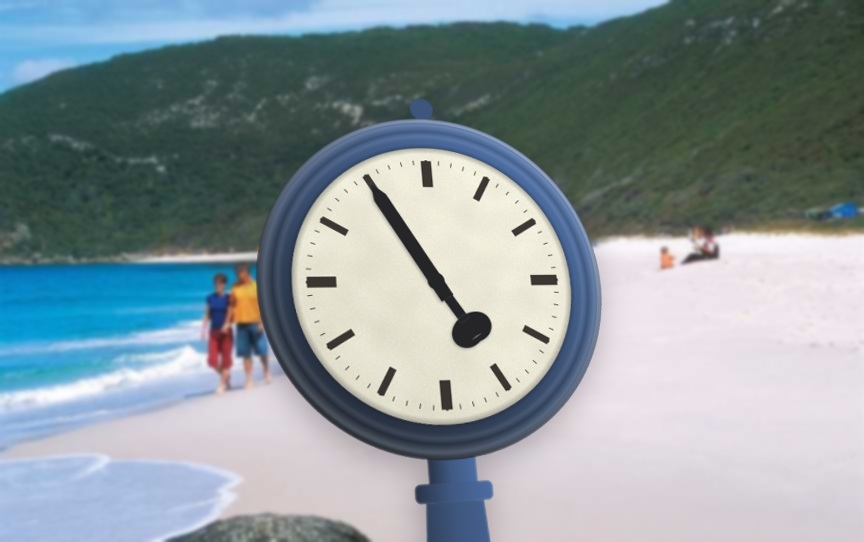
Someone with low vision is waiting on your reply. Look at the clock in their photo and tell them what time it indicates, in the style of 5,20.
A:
4,55
